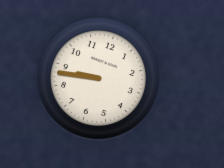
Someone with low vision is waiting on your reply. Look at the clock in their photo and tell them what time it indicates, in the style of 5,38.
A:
8,43
